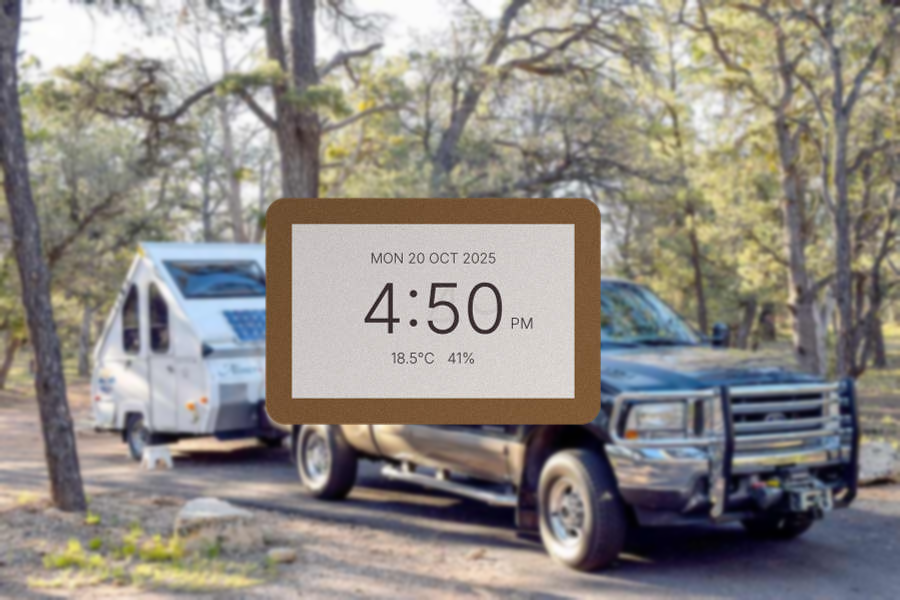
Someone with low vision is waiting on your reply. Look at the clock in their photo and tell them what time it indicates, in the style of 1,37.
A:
4,50
